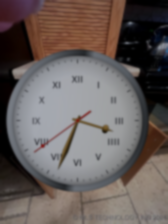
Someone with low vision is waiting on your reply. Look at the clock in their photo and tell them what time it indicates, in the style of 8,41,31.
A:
3,33,39
